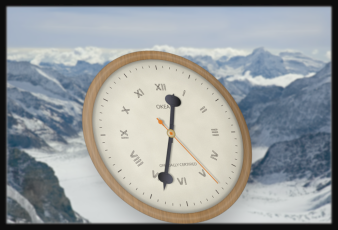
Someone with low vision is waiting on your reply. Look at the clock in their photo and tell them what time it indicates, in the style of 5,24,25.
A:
12,33,24
